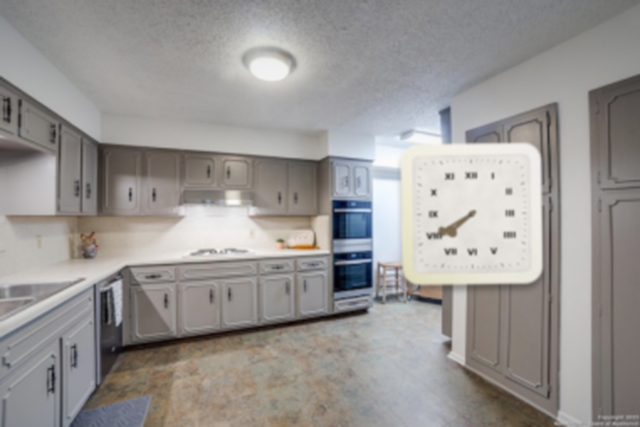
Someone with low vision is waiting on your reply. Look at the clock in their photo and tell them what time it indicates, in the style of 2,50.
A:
7,40
